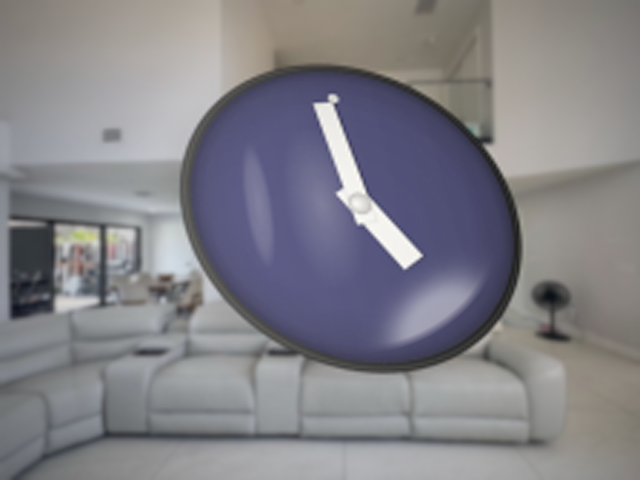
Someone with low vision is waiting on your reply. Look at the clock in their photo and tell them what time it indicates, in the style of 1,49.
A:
4,59
